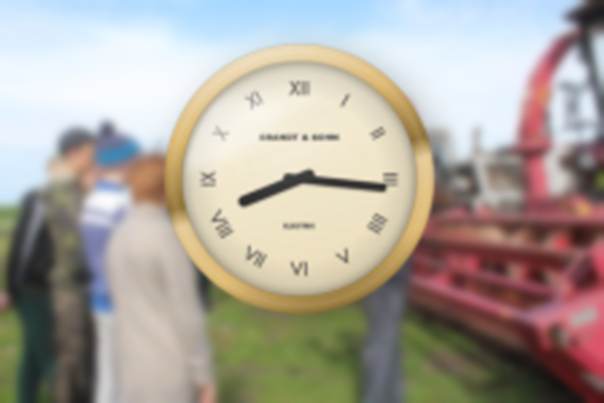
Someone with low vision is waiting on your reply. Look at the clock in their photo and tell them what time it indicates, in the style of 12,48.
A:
8,16
